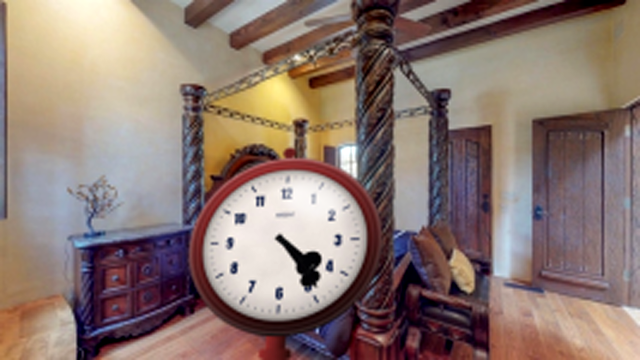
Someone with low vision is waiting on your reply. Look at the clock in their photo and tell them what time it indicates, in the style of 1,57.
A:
4,24
